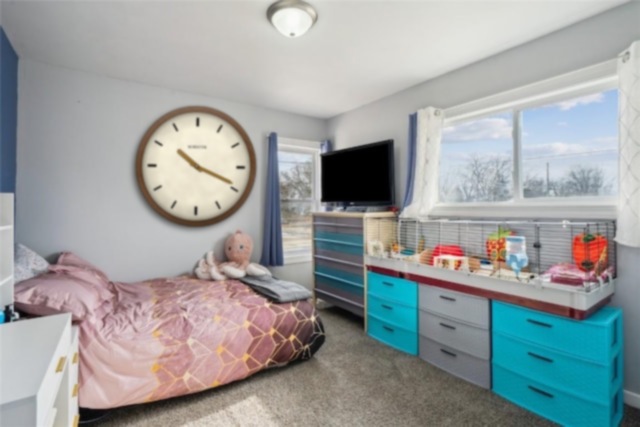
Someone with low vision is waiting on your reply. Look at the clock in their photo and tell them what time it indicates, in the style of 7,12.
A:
10,19
